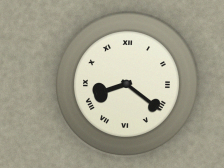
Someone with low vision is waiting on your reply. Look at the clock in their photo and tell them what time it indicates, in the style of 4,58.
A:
8,21
